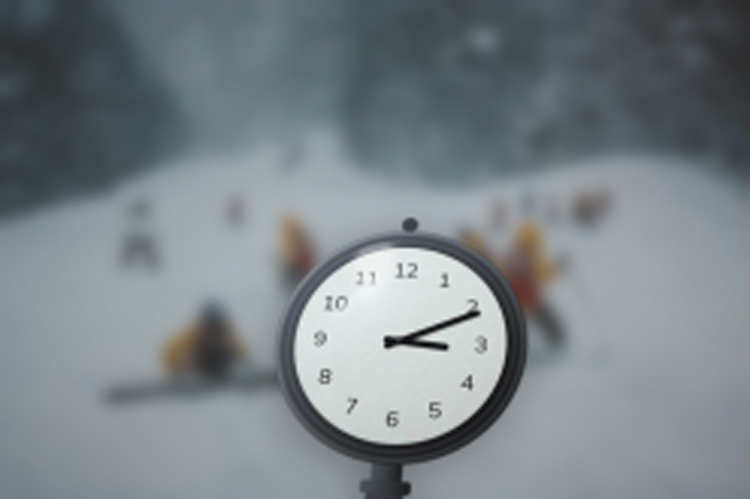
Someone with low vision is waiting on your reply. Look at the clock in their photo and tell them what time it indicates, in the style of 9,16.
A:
3,11
